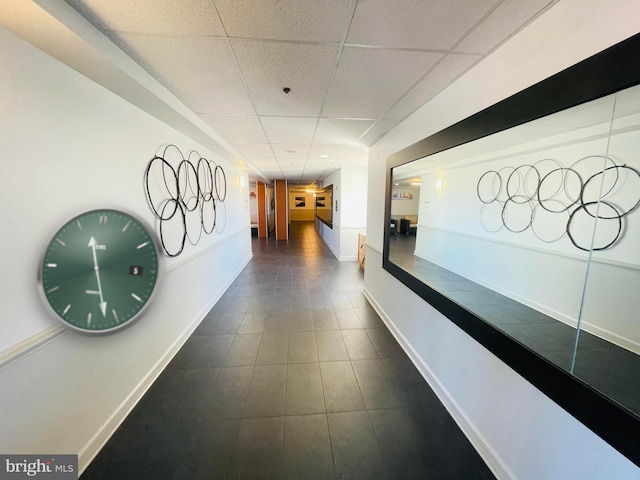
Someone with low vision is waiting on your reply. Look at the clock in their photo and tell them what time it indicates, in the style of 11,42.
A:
11,27
